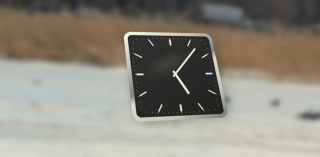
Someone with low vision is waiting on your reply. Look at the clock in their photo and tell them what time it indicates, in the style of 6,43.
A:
5,07
